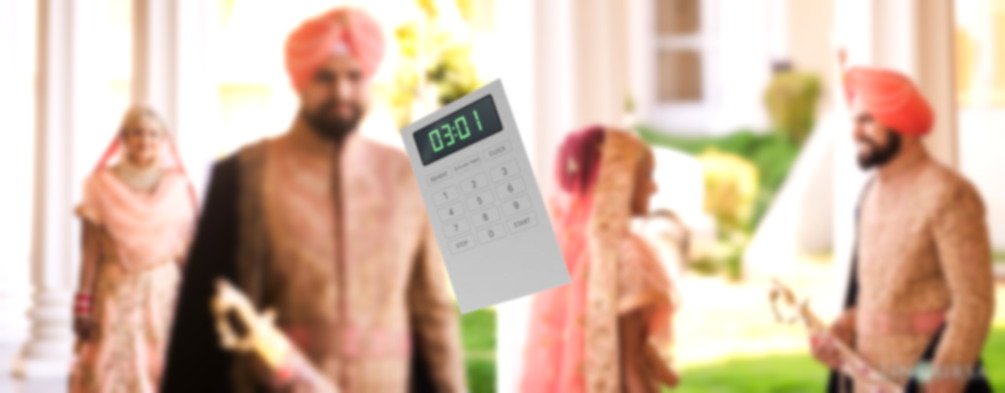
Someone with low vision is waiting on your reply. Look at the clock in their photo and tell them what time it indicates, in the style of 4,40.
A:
3,01
